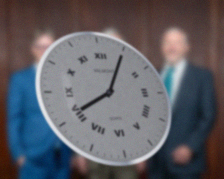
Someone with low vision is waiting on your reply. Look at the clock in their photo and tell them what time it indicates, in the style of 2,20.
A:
8,05
